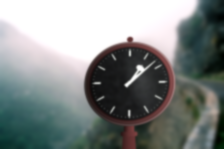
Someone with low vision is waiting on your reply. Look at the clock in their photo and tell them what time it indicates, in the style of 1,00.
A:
1,08
